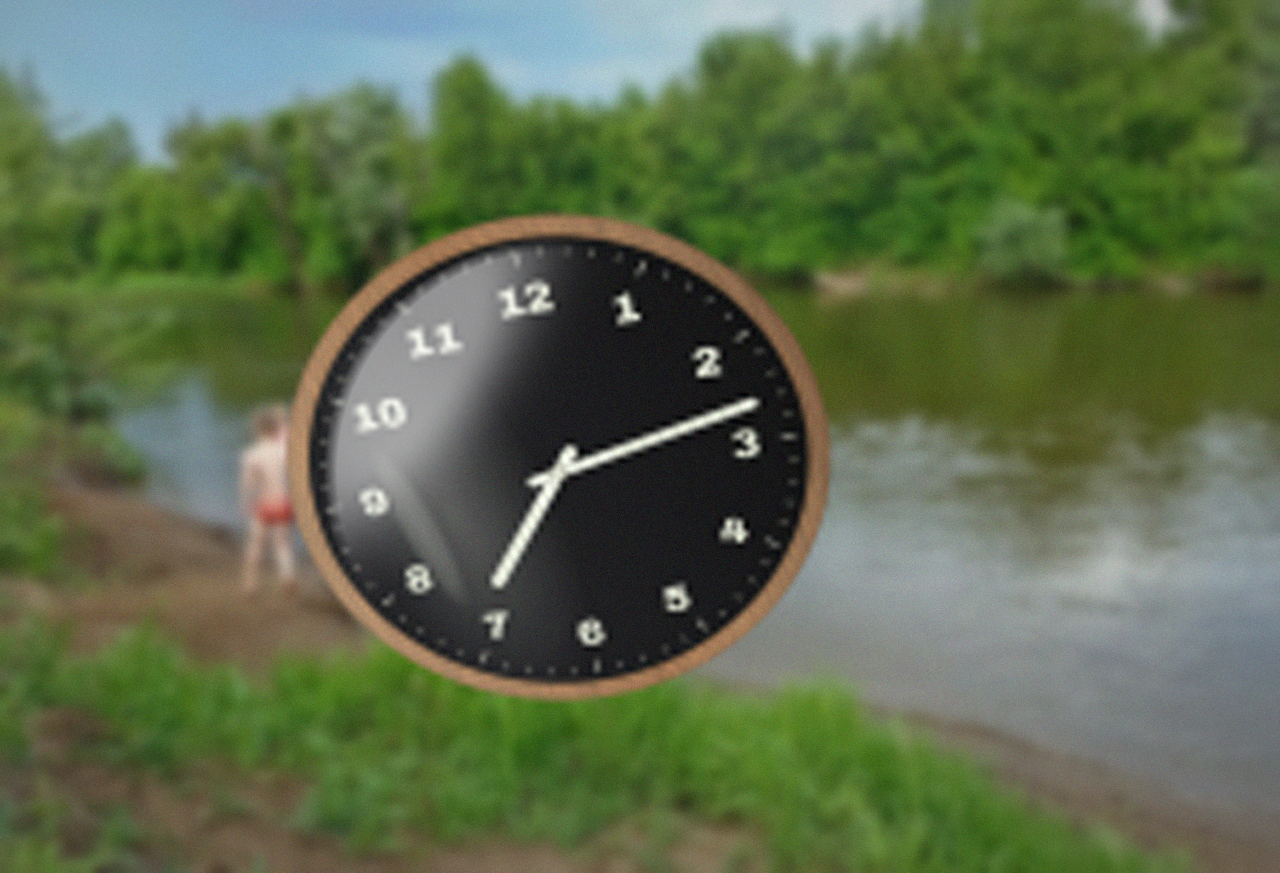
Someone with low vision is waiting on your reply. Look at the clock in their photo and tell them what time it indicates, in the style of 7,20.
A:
7,13
